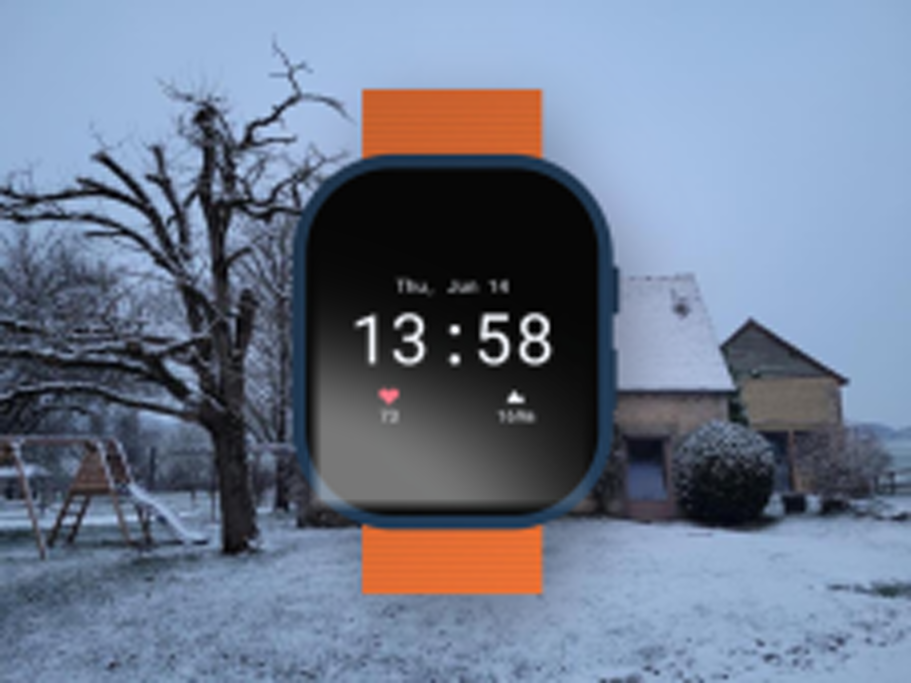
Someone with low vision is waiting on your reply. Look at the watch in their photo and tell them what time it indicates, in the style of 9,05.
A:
13,58
